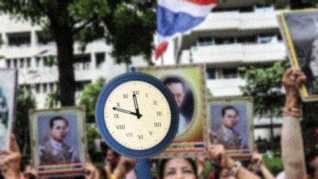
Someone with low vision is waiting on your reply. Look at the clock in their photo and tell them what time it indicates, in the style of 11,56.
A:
11,48
